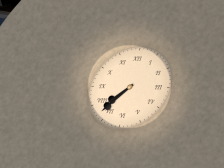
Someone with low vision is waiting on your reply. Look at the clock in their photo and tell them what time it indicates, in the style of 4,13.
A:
7,37
